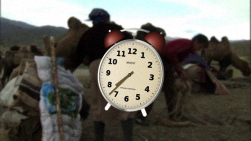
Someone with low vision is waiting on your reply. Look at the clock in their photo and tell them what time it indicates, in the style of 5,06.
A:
7,37
